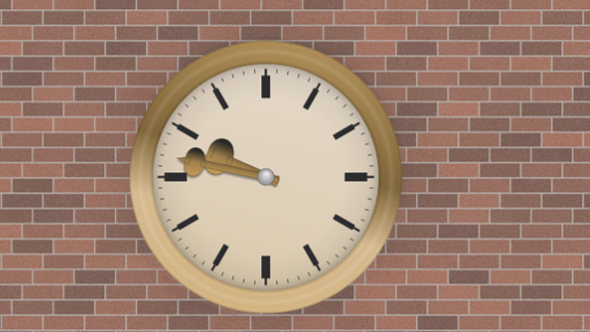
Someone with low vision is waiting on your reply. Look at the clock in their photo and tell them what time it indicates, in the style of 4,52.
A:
9,47
